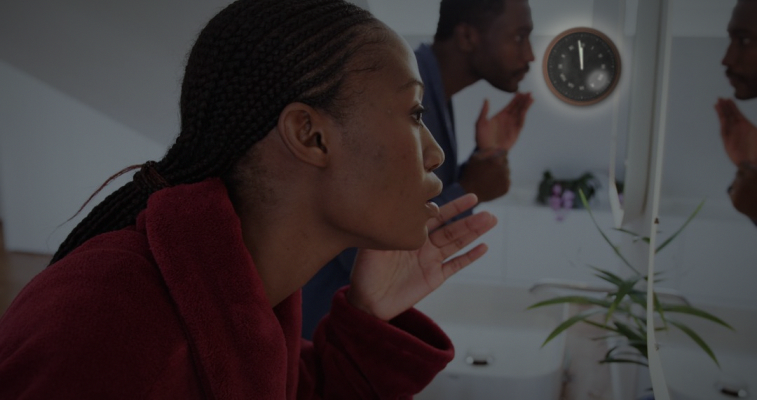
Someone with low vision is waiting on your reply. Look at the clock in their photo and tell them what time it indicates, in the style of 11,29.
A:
11,59
